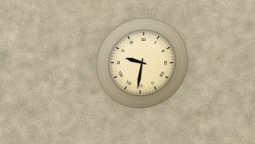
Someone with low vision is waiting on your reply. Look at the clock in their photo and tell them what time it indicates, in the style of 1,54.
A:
9,31
